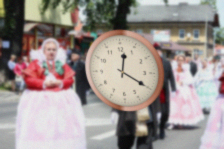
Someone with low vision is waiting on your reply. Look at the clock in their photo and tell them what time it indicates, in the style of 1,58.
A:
12,20
